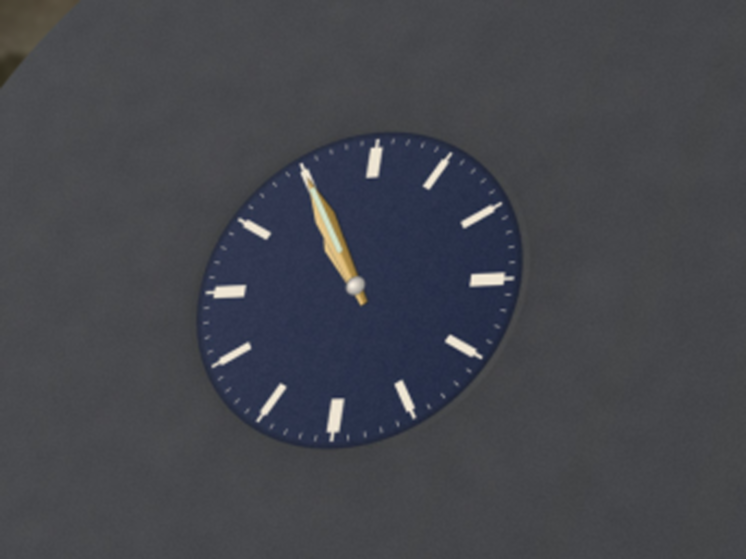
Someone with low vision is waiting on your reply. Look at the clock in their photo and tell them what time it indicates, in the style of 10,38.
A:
10,55
